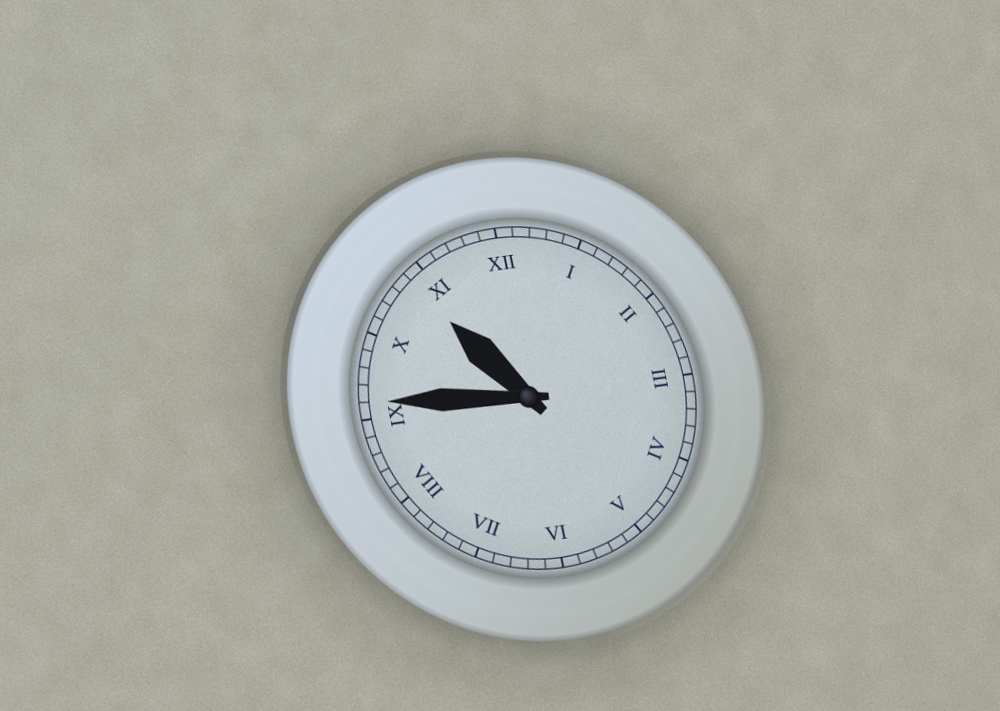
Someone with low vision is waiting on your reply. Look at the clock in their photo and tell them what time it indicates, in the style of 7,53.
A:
10,46
